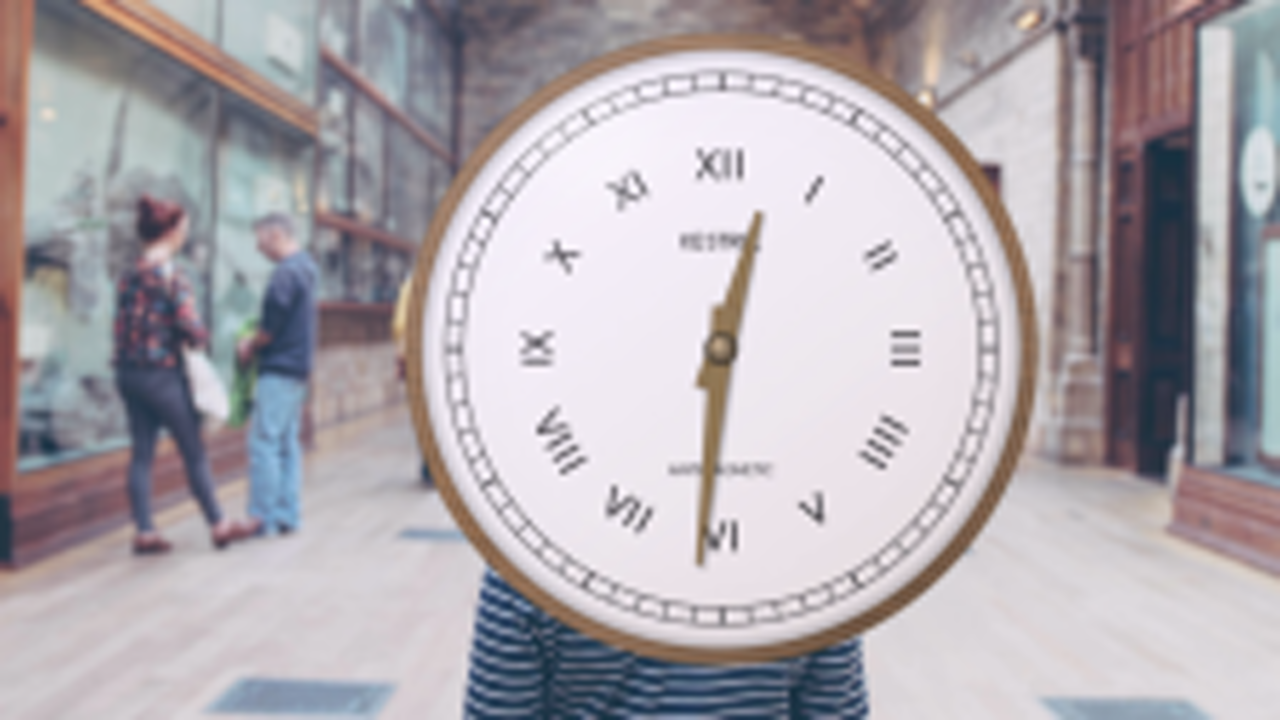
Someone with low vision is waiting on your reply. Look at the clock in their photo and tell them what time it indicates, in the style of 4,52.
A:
12,31
